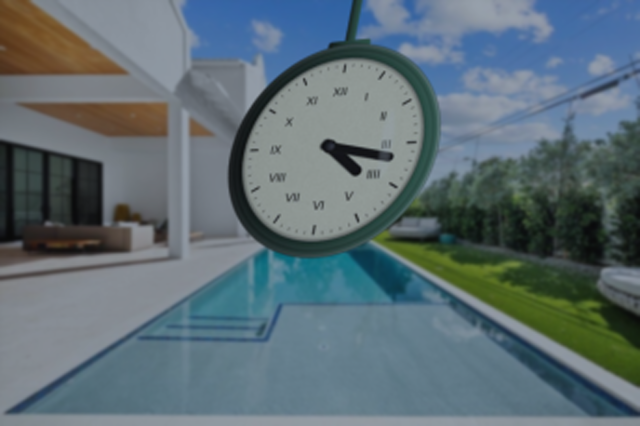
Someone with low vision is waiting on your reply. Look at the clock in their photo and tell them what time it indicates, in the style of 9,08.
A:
4,17
